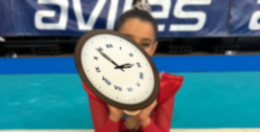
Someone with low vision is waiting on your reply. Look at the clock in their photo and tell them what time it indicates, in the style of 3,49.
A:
2,54
